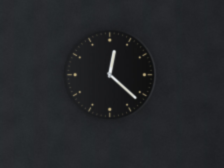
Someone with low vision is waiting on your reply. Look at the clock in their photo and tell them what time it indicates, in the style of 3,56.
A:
12,22
